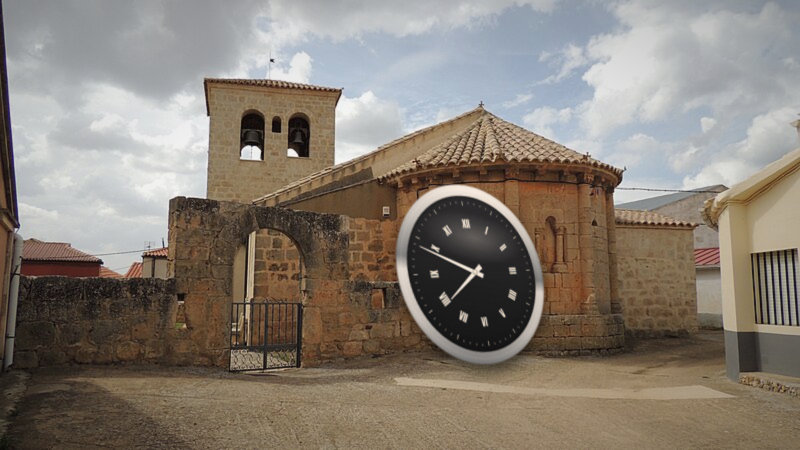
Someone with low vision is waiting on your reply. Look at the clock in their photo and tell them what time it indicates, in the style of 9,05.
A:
7,49
